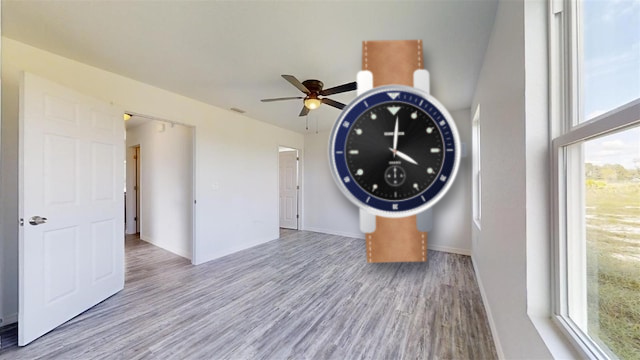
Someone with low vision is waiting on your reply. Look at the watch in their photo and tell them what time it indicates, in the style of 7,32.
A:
4,01
